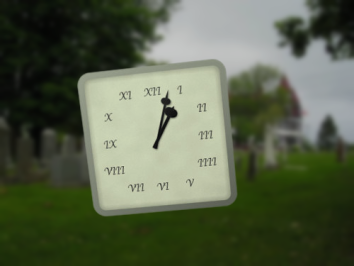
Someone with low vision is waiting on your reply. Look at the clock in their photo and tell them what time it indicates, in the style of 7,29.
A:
1,03
